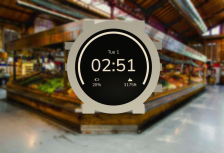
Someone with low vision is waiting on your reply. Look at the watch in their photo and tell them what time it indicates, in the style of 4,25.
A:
2,51
